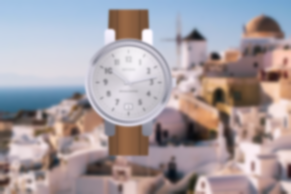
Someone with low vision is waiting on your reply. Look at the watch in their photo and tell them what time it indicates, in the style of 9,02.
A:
10,13
